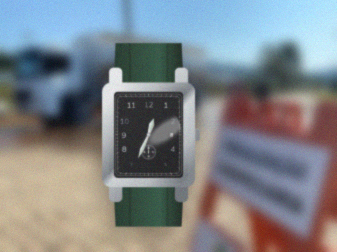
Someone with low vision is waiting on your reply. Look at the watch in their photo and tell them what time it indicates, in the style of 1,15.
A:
12,34
